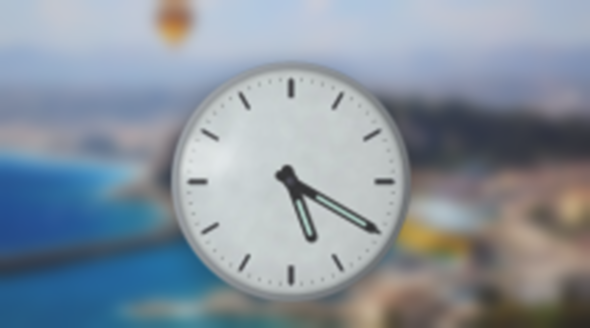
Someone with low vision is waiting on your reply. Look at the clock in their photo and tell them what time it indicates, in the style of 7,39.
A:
5,20
